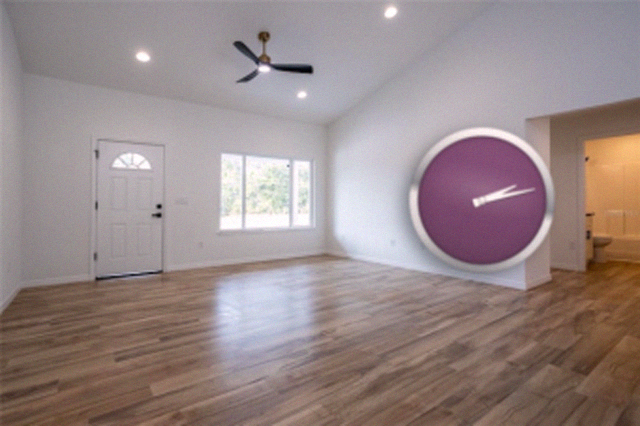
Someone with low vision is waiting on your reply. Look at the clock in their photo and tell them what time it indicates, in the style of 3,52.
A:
2,13
